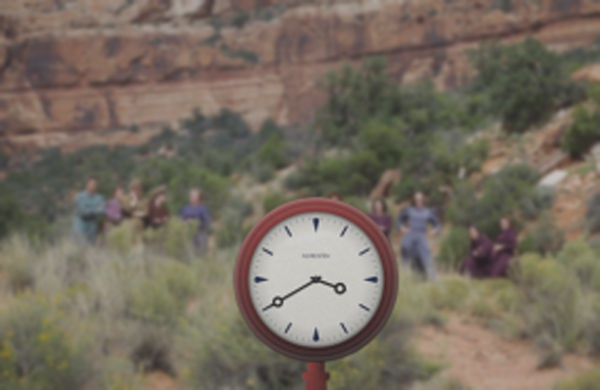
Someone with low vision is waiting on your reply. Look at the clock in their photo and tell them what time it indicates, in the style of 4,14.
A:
3,40
